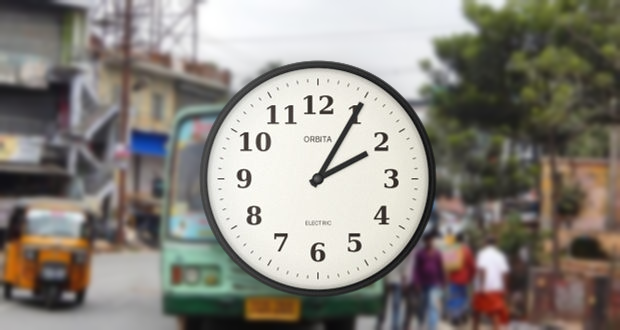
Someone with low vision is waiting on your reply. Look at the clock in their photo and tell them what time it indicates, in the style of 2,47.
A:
2,05
